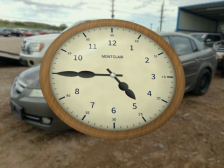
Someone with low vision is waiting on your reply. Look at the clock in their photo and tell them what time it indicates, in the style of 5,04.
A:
4,45
